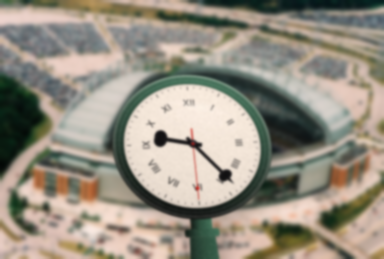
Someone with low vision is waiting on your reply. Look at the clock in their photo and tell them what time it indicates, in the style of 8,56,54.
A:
9,23,30
